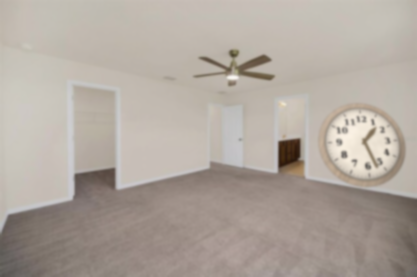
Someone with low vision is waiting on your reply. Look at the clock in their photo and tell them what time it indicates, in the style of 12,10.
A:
1,27
